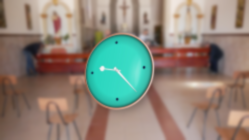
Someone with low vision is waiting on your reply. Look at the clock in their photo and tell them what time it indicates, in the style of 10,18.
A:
9,23
